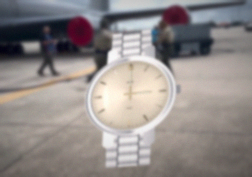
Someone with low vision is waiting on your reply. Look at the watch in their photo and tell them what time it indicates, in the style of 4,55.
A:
3,00
